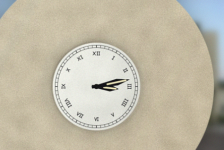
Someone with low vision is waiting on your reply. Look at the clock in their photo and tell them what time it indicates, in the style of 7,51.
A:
3,13
